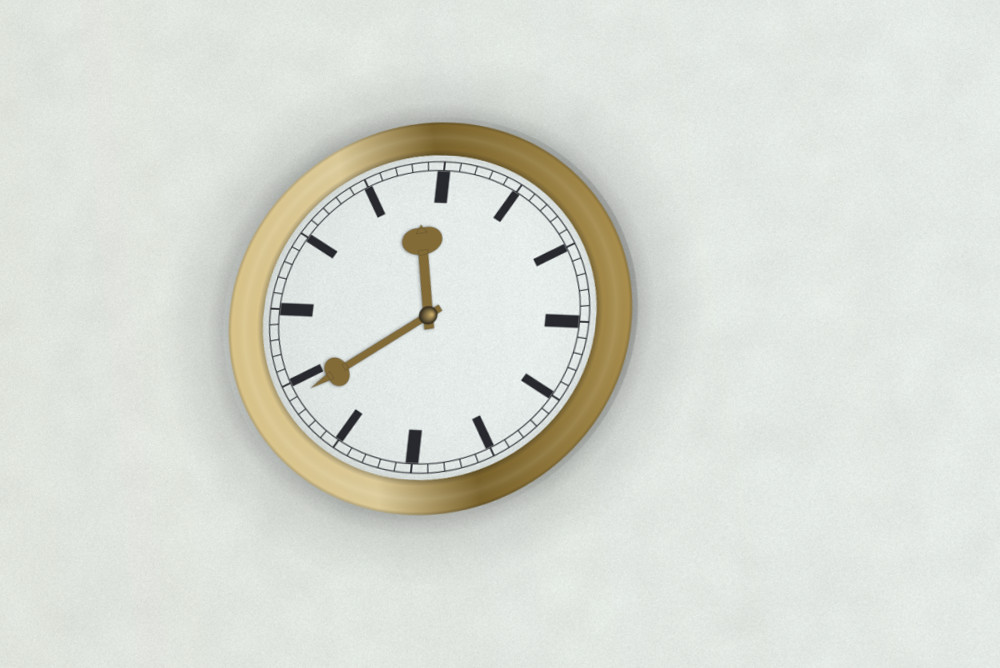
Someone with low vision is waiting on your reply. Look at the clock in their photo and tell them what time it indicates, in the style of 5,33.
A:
11,39
